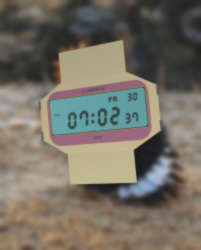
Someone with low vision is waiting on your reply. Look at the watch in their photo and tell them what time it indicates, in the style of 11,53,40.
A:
7,02,37
